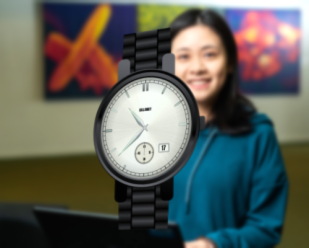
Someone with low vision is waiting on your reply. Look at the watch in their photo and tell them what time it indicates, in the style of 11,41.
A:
10,38
